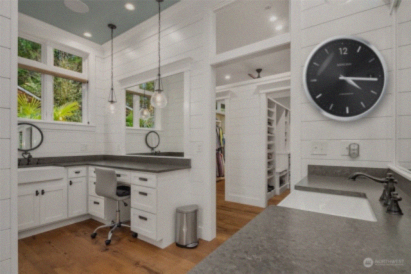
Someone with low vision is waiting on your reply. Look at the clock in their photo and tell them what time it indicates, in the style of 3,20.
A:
4,16
